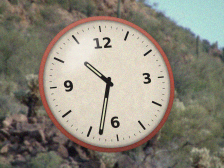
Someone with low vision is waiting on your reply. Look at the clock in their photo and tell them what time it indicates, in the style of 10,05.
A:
10,33
